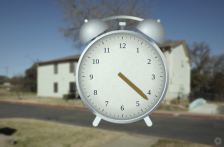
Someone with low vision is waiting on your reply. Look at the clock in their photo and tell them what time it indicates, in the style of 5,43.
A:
4,22
